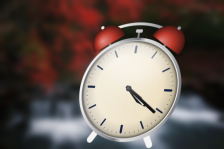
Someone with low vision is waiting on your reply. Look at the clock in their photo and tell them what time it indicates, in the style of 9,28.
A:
4,21
